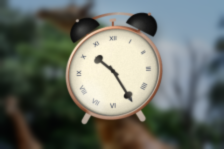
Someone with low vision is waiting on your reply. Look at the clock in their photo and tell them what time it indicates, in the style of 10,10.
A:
10,25
